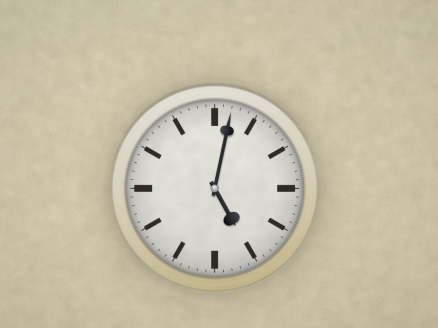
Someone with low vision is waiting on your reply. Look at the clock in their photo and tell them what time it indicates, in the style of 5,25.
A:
5,02
